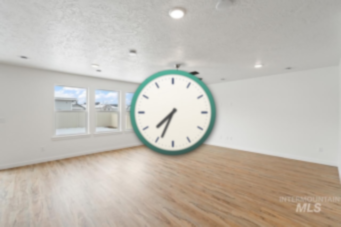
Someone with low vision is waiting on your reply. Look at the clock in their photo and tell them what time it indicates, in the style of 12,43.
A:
7,34
